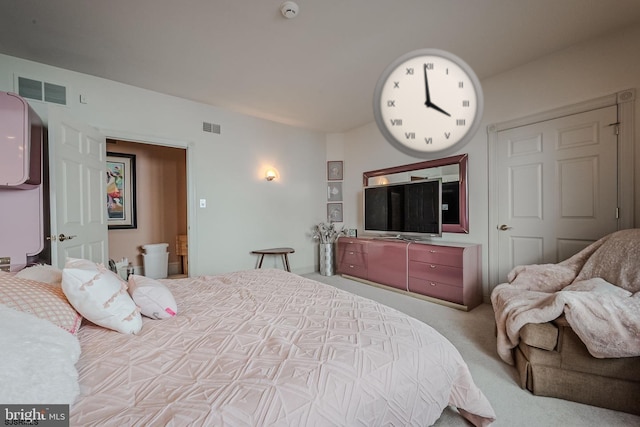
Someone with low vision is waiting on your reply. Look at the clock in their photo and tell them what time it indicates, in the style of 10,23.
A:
3,59
